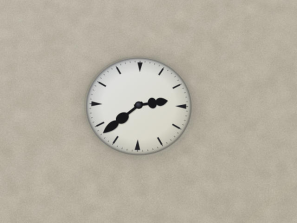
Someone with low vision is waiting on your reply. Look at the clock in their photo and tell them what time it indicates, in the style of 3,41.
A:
2,38
